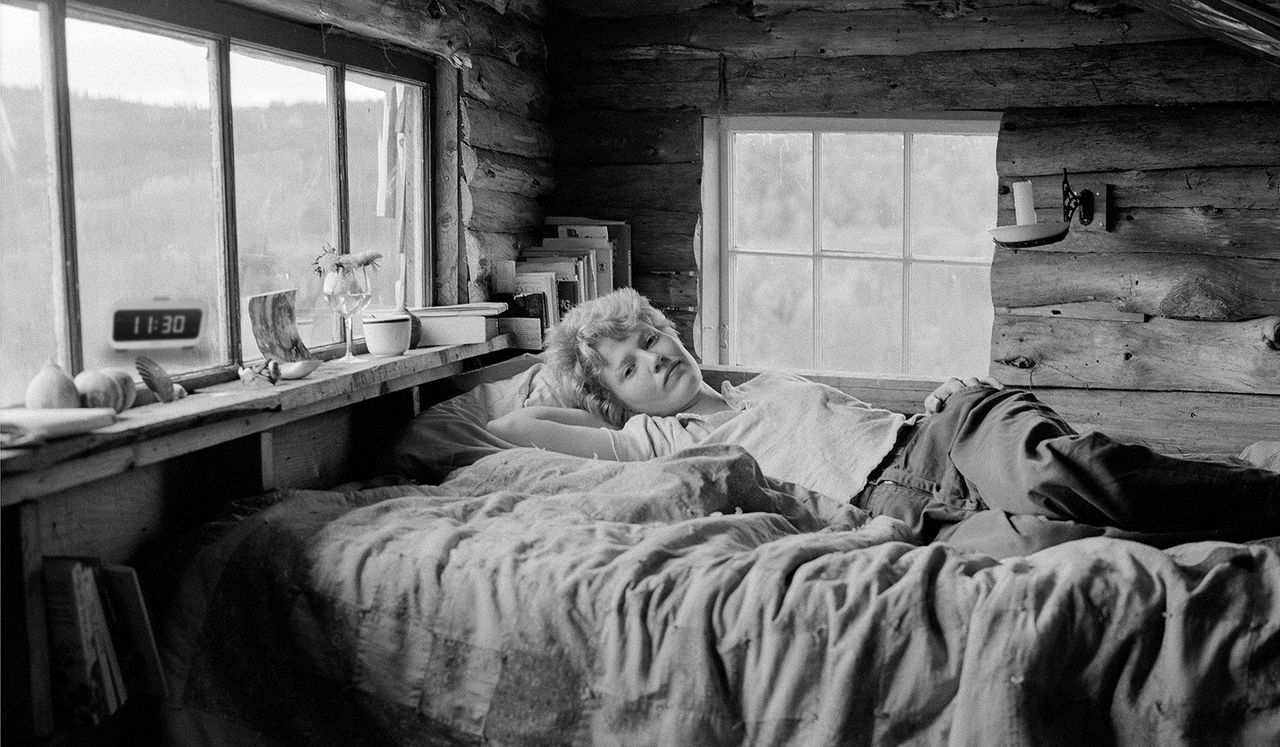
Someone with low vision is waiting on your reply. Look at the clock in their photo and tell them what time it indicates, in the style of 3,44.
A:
11,30
